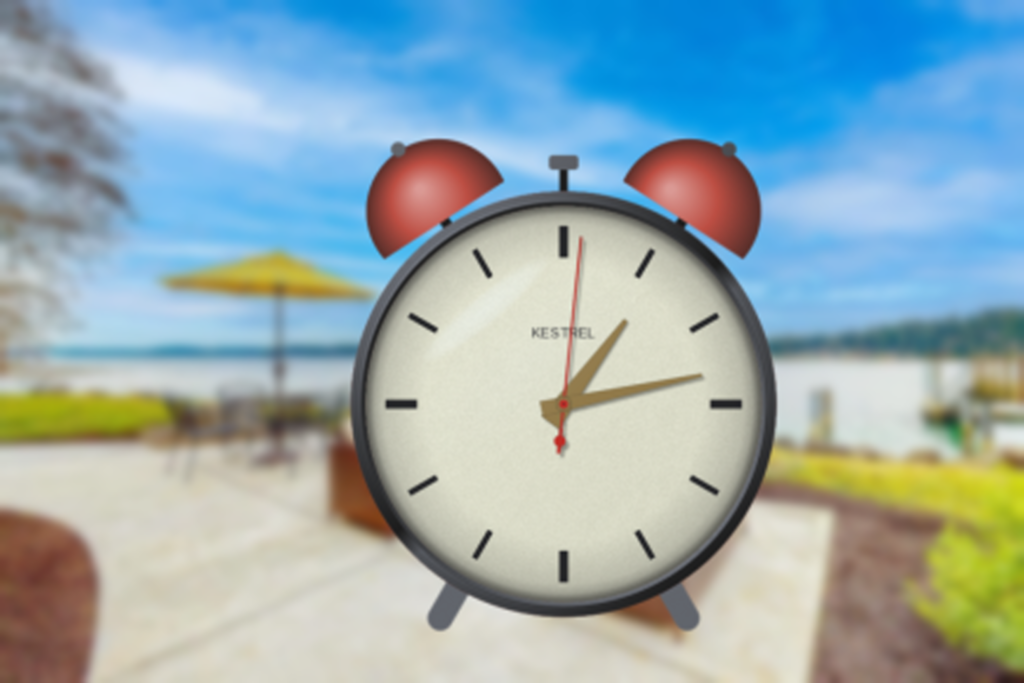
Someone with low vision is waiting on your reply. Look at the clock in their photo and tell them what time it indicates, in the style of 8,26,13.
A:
1,13,01
